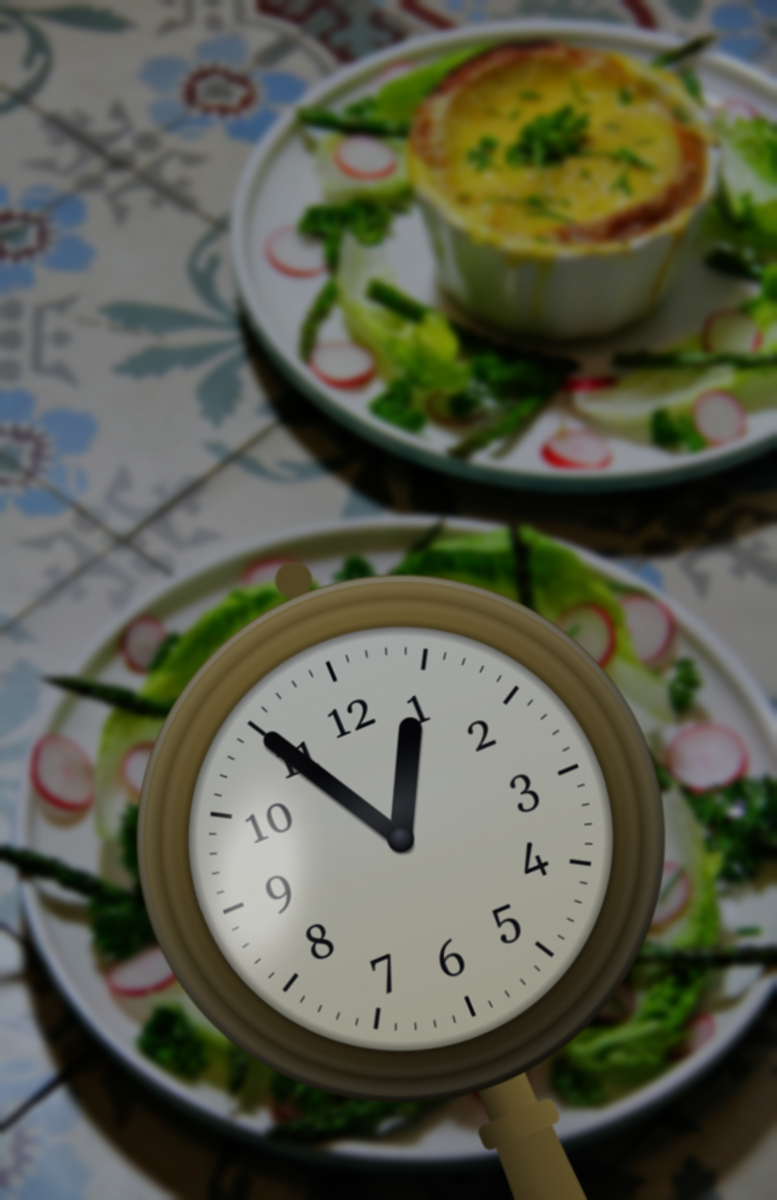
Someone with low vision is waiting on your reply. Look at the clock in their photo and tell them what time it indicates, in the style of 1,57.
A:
12,55
